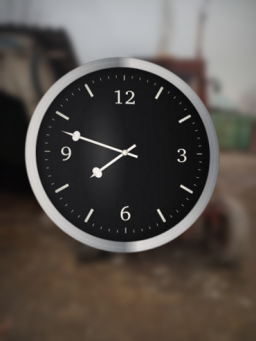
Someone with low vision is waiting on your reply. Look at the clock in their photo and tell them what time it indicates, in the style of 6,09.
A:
7,48
